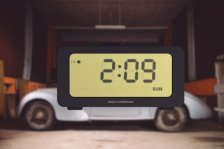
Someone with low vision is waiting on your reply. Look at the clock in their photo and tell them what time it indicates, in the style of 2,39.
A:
2,09
